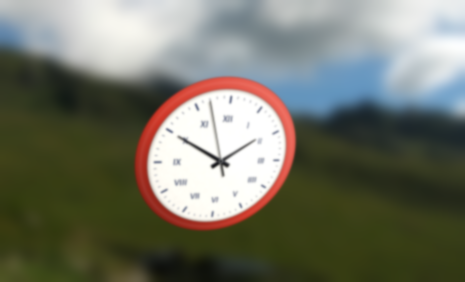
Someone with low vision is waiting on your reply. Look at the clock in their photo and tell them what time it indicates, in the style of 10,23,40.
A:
1,49,57
